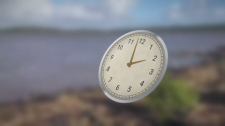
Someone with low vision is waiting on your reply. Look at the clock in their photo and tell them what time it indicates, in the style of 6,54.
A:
1,58
